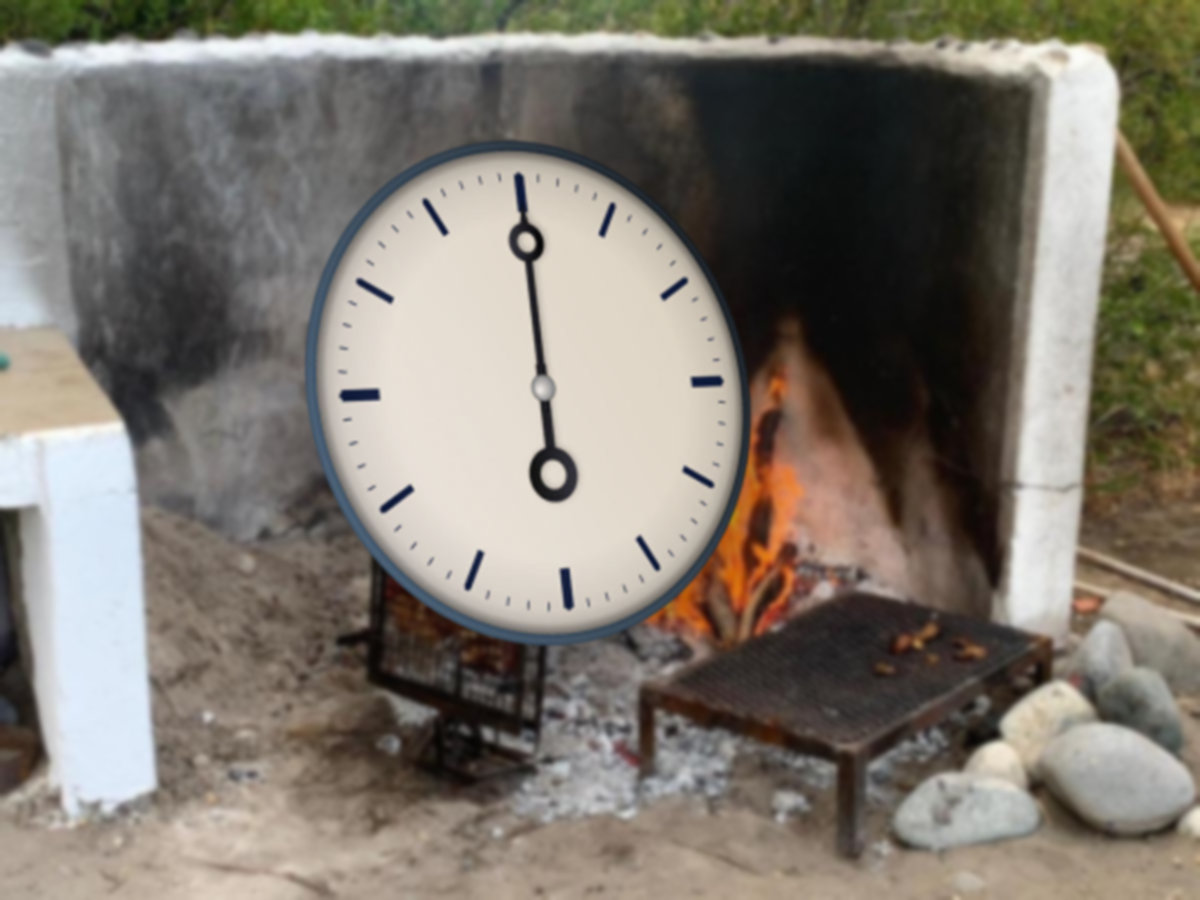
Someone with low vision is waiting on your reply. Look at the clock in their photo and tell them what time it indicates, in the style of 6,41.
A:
6,00
